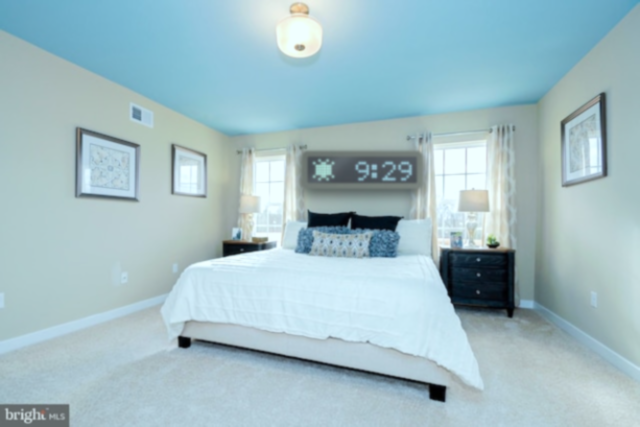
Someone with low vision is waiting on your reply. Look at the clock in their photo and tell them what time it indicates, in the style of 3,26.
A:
9,29
